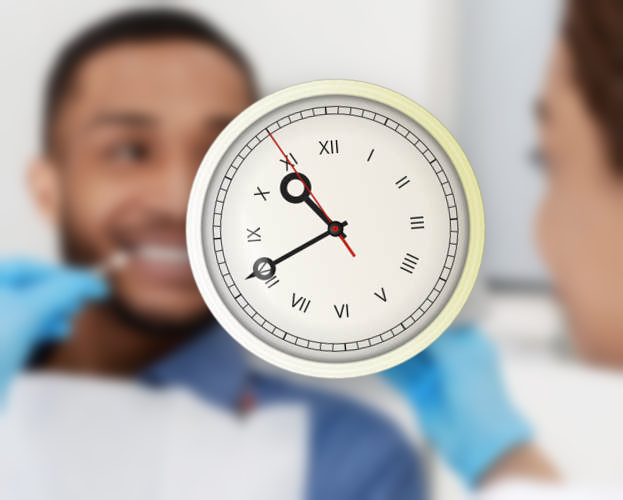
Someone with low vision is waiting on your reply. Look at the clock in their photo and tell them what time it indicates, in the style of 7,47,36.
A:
10,40,55
